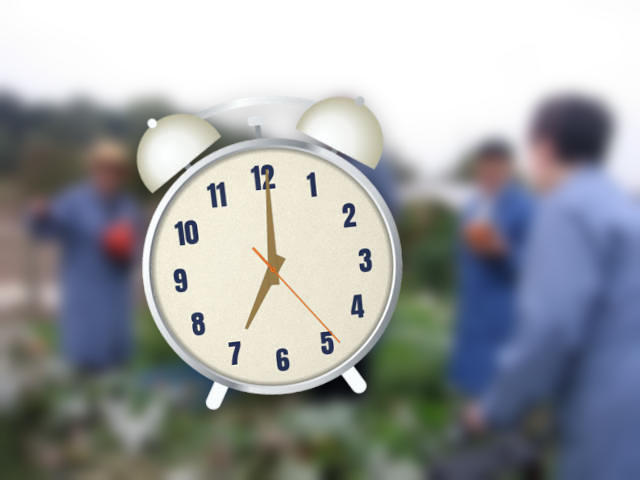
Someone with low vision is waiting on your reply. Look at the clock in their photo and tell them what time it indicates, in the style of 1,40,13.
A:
7,00,24
